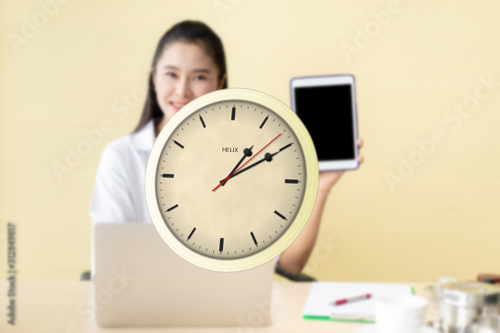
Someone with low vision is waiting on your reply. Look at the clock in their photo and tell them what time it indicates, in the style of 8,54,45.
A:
1,10,08
